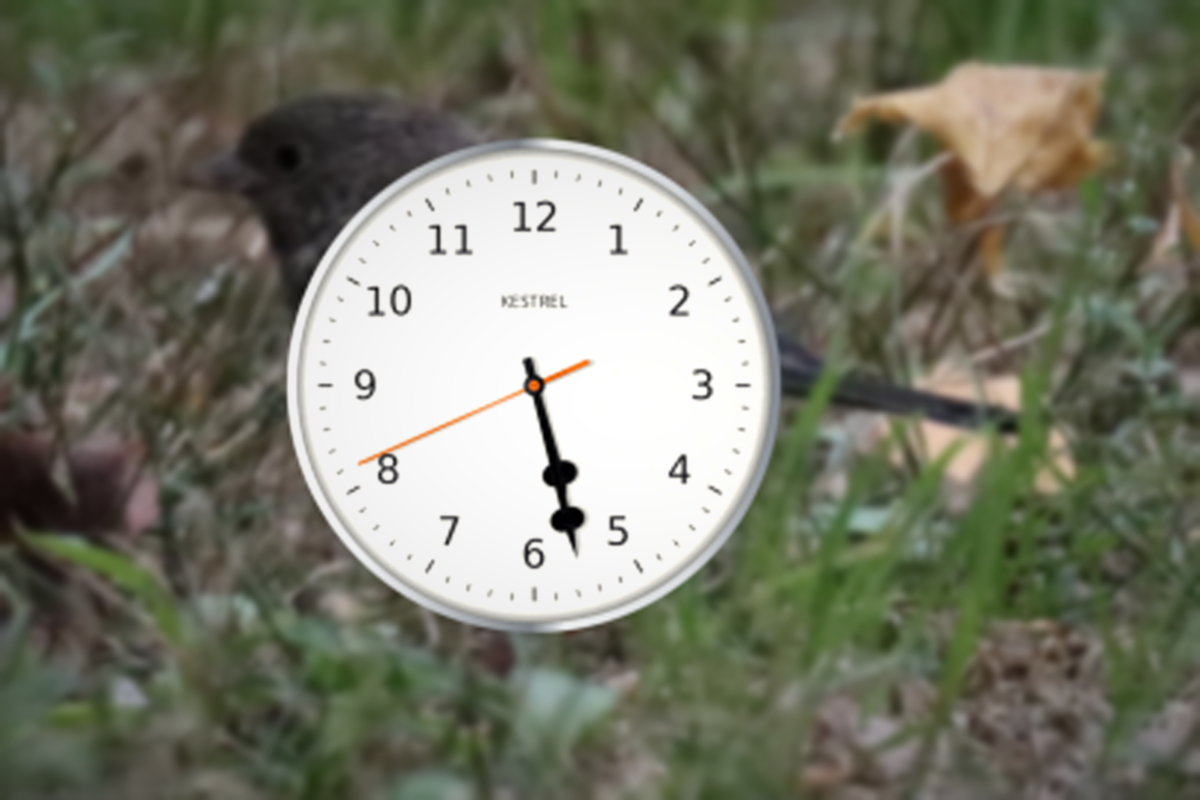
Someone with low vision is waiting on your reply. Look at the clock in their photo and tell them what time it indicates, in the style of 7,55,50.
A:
5,27,41
